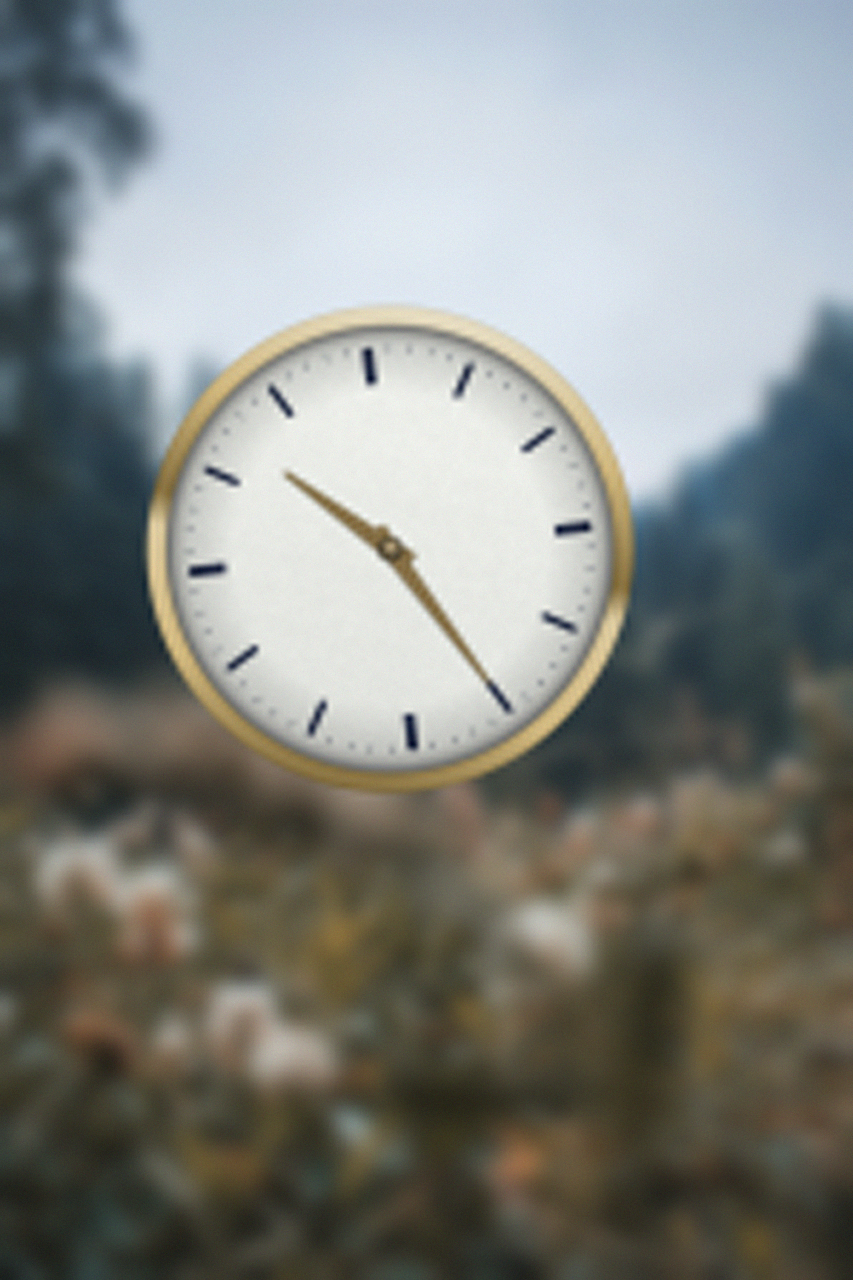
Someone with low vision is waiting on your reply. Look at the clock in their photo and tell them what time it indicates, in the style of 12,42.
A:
10,25
